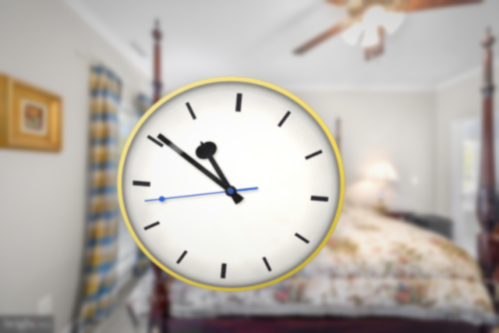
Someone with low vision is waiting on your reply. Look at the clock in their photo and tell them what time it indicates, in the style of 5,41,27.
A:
10,50,43
